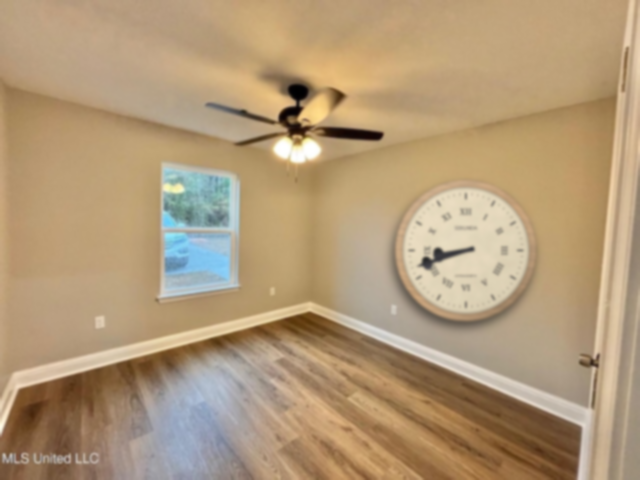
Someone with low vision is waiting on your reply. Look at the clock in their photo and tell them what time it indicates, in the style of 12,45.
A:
8,42
